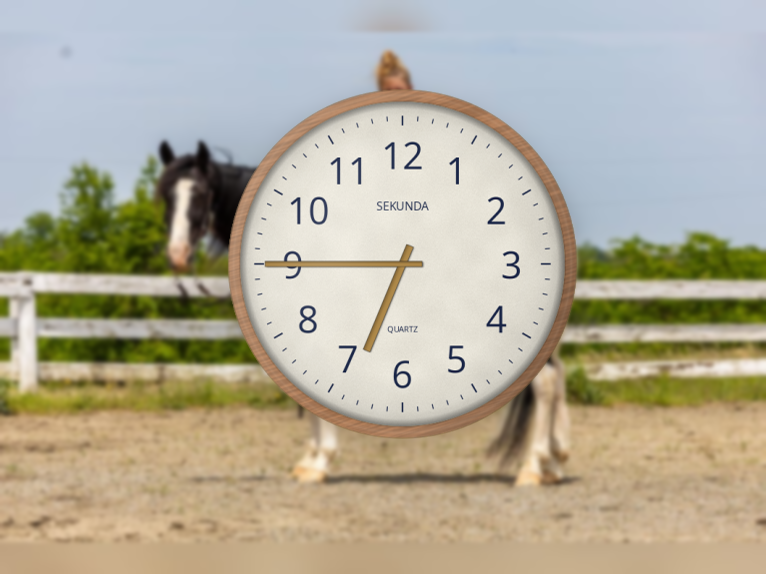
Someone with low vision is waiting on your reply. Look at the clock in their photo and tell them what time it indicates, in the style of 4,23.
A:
6,45
